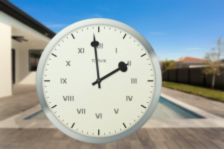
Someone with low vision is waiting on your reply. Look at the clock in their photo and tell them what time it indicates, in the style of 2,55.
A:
1,59
